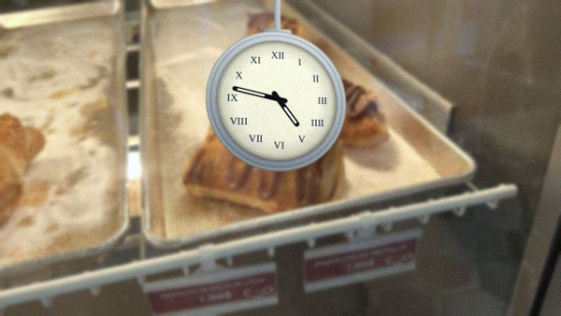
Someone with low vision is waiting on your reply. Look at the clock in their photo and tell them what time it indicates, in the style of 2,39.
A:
4,47
